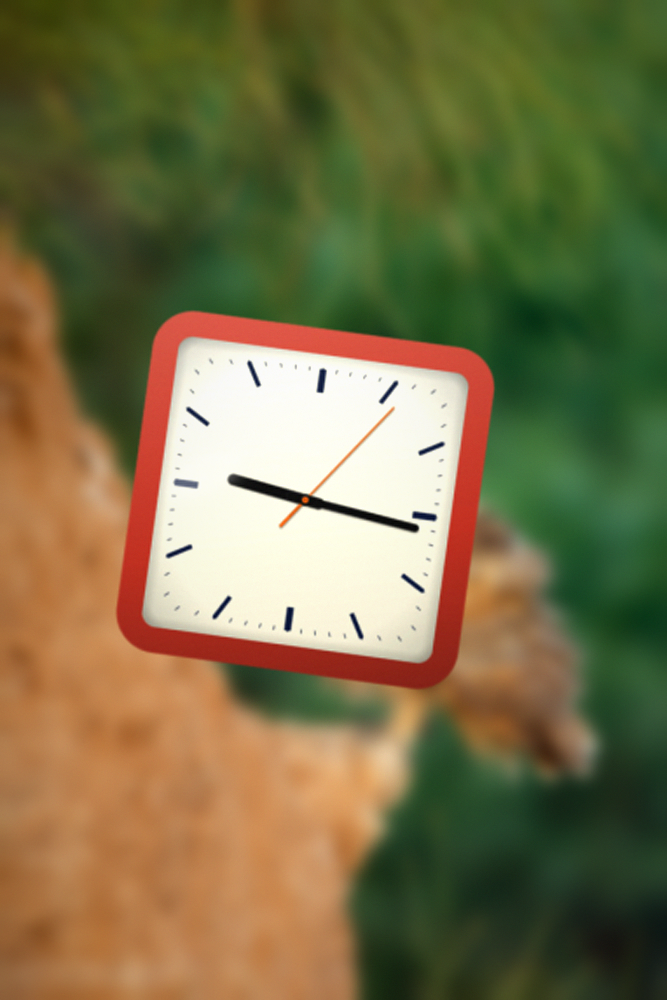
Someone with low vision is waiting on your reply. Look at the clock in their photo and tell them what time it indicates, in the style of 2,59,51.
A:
9,16,06
